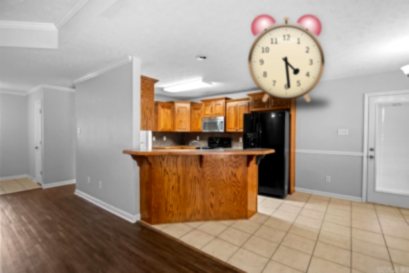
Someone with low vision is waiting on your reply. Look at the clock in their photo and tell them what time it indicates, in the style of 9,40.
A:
4,29
